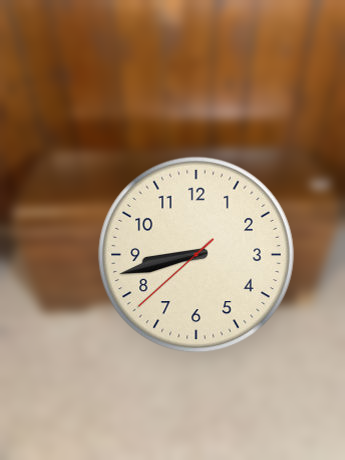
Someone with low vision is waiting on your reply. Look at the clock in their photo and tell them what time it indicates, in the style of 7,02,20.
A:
8,42,38
